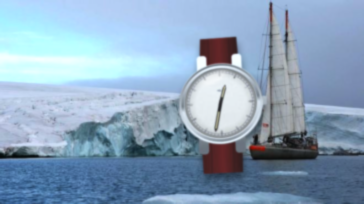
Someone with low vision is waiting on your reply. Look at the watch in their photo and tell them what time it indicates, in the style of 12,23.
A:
12,32
